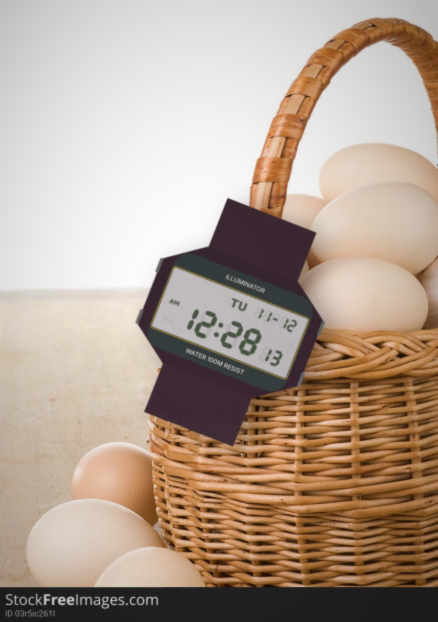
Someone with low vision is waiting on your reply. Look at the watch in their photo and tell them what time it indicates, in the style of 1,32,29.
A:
12,28,13
